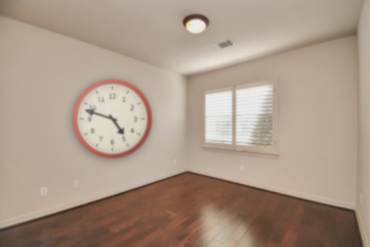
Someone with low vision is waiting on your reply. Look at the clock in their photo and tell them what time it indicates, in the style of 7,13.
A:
4,48
